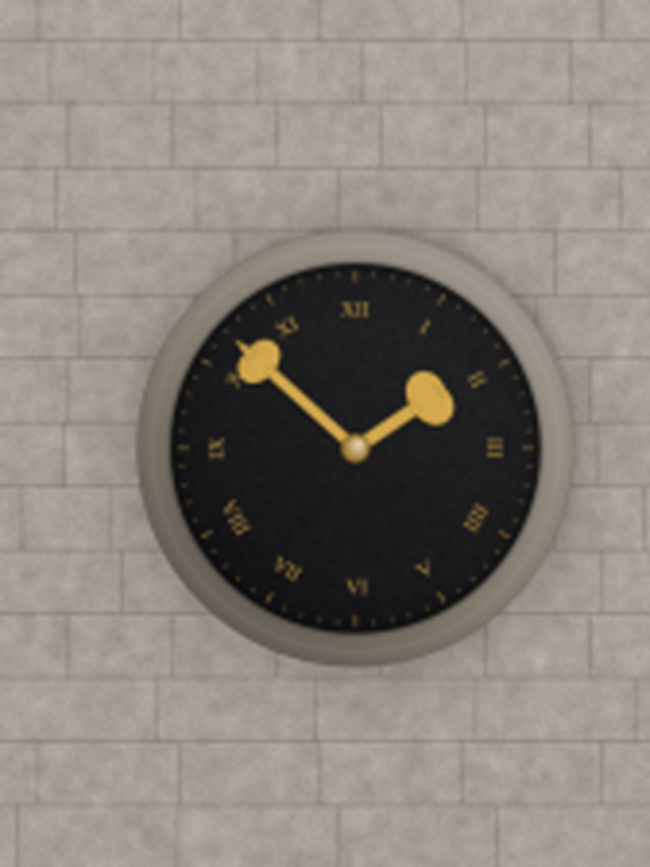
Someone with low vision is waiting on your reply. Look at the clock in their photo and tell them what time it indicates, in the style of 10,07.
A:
1,52
